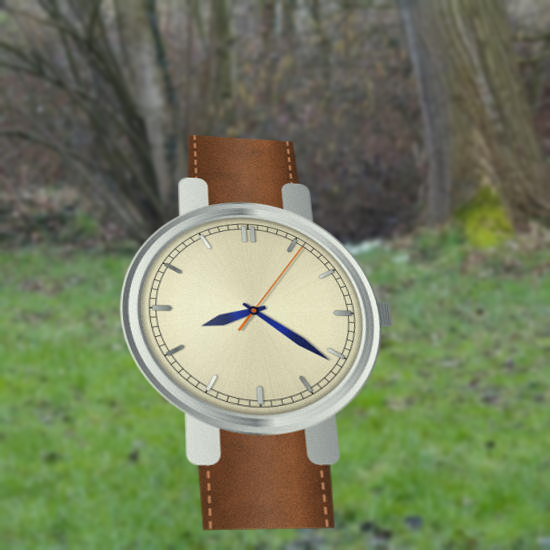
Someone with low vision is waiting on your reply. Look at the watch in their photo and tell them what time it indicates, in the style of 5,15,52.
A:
8,21,06
